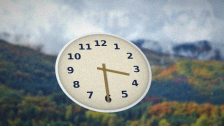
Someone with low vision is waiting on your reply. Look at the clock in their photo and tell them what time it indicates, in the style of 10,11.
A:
3,30
